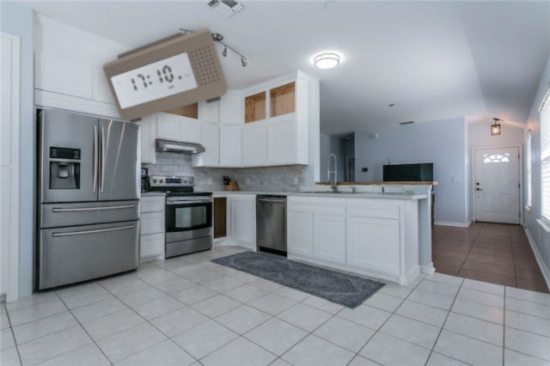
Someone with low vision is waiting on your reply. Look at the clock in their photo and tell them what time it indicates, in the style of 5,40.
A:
17,10
